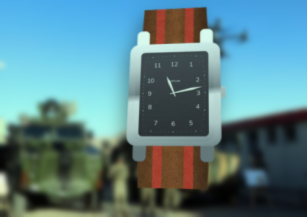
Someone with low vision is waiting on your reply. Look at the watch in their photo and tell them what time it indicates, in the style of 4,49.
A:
11,13
